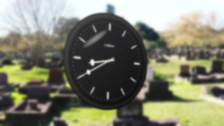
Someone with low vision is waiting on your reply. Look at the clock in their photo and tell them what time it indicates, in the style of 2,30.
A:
8,40
